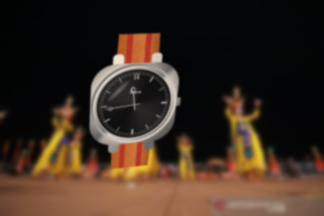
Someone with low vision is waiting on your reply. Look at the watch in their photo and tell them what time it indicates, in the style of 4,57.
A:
11,44
